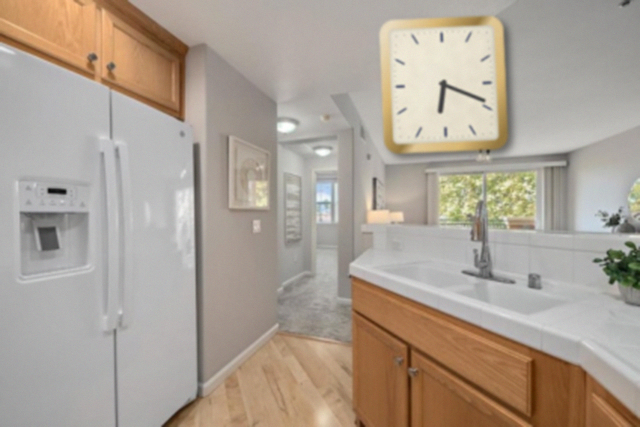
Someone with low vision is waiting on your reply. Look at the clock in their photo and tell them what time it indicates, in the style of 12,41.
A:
6,19
